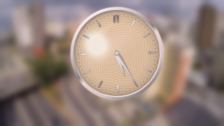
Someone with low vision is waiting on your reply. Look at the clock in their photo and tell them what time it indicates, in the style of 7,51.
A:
5,25
